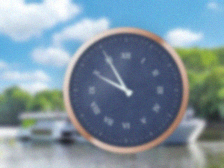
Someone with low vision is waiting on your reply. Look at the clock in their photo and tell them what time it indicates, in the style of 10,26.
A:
9,55
